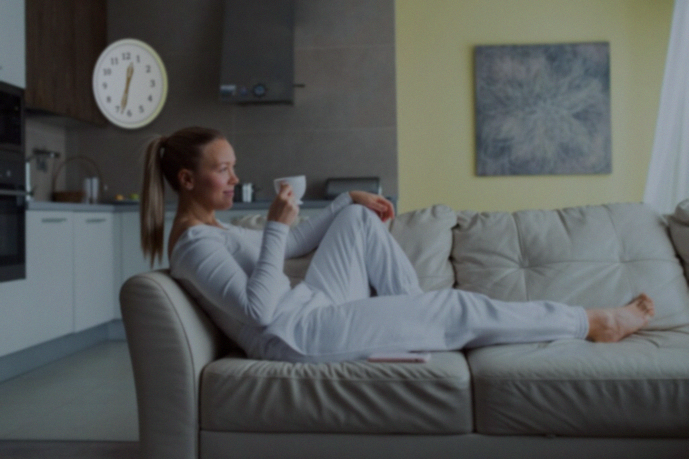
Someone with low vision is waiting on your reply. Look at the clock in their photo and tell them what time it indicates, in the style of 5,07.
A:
12,33
